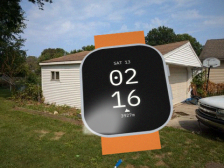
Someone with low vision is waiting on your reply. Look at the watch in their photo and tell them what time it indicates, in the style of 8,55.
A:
2,16
